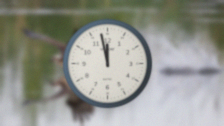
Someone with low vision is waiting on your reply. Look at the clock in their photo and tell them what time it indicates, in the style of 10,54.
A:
11,58
